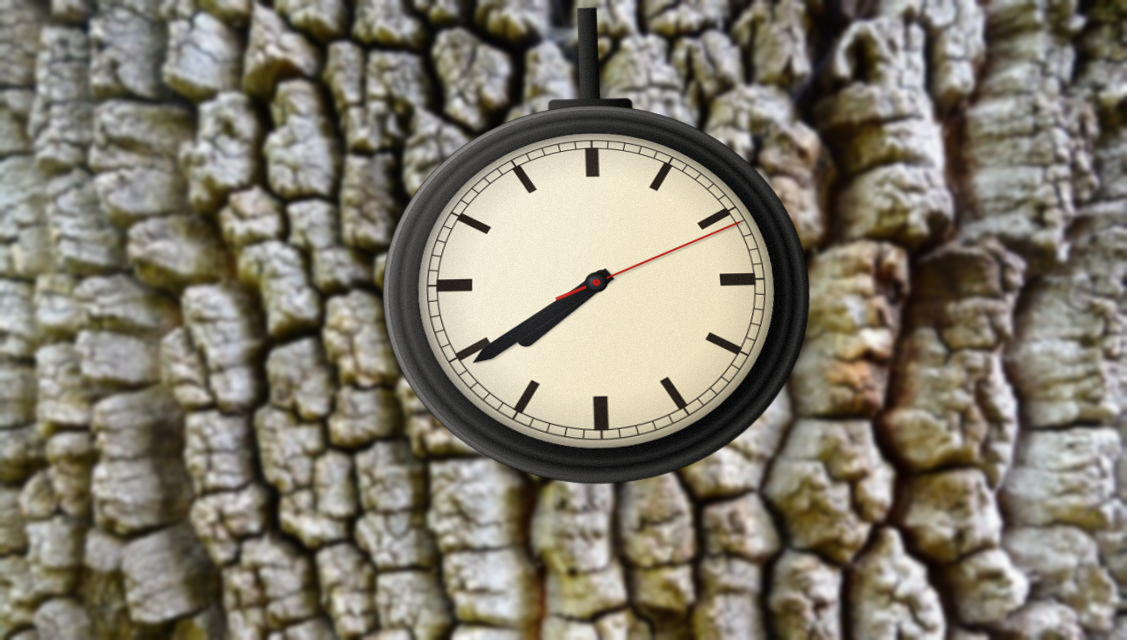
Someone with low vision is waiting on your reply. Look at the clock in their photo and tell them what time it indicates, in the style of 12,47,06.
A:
7,39,11
